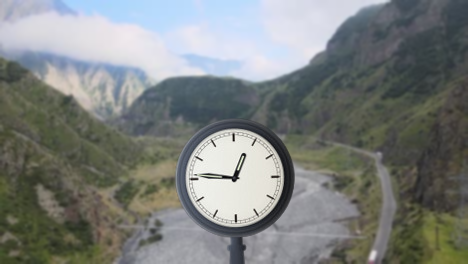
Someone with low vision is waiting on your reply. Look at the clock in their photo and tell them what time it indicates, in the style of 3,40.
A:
12,46
